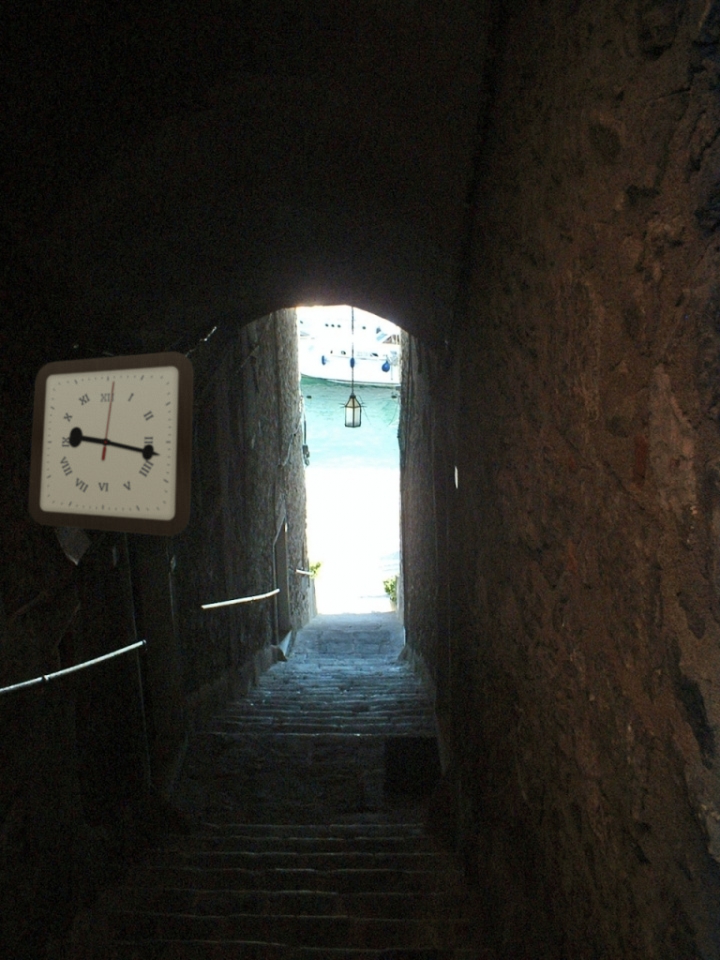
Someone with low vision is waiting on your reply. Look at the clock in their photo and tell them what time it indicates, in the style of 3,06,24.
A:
9,17,01
